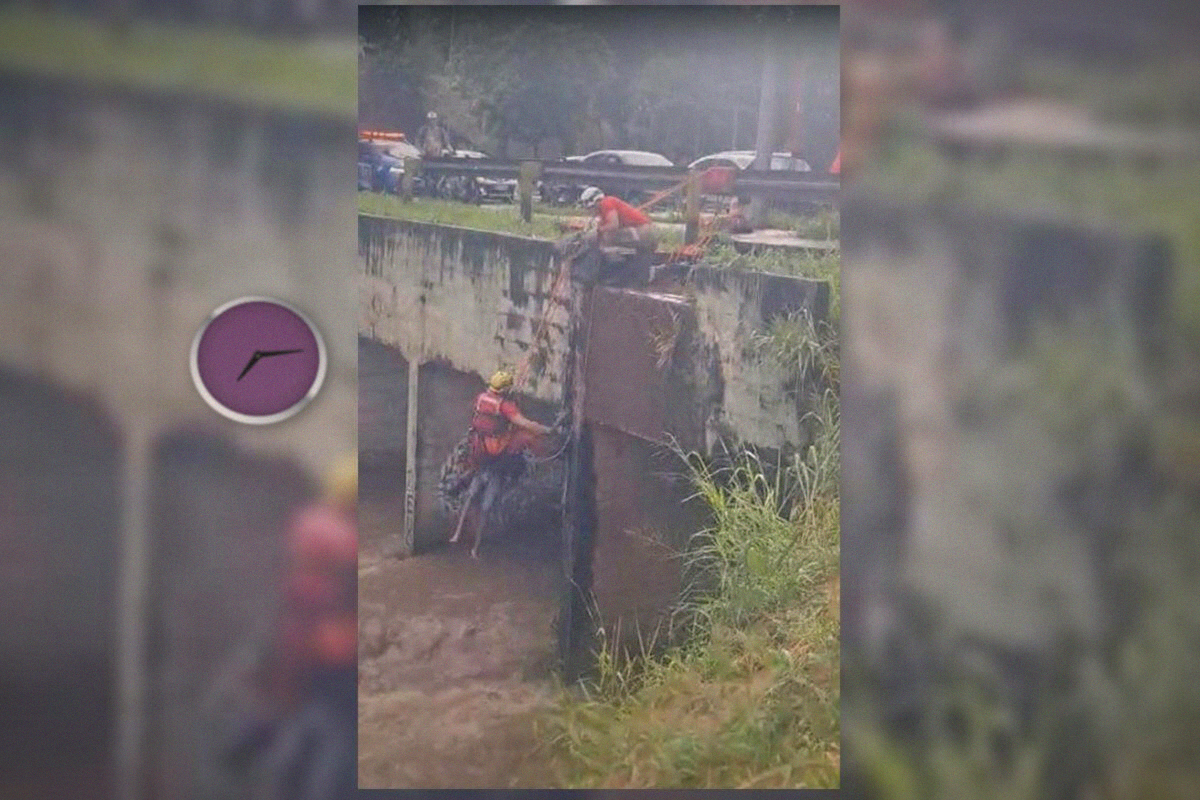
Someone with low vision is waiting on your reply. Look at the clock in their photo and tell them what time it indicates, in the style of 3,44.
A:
7,14
